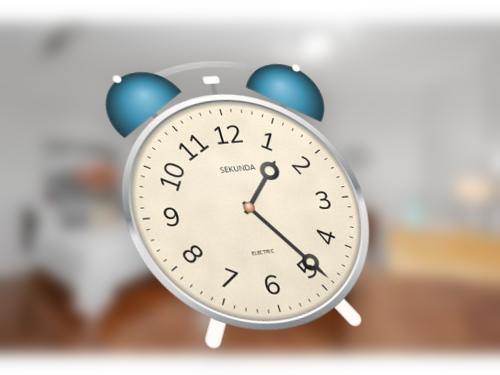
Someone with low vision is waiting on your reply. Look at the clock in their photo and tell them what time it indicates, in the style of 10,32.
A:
1,24
